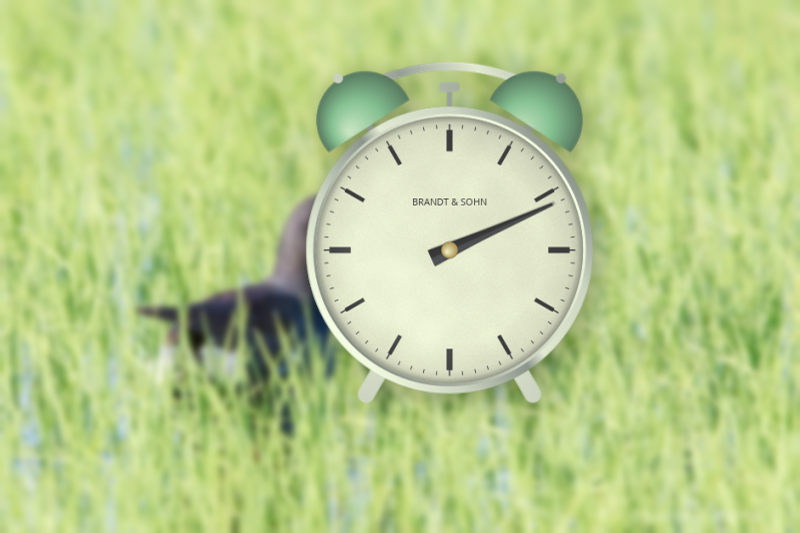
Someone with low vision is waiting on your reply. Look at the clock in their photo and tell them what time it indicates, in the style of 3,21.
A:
2,11
